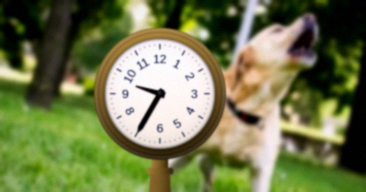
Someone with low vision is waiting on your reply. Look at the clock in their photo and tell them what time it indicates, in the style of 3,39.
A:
9,35
